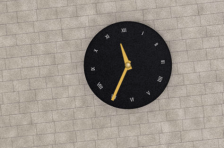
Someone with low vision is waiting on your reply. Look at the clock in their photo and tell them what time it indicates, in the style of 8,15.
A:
11,35
